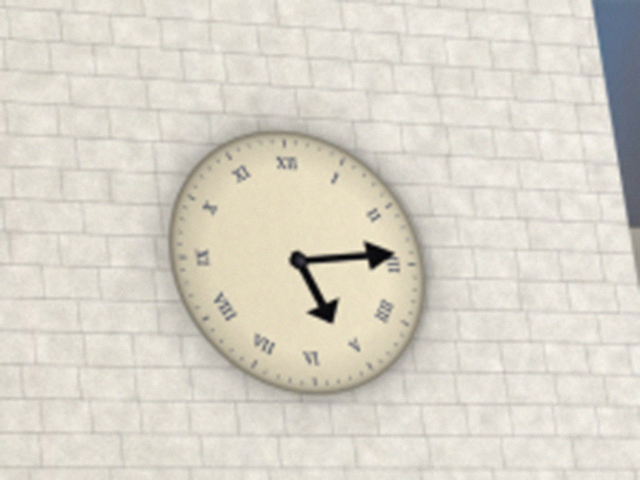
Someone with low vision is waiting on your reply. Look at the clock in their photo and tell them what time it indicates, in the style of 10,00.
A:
5,14
